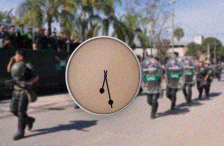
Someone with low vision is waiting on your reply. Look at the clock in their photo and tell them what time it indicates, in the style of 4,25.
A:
6,28
